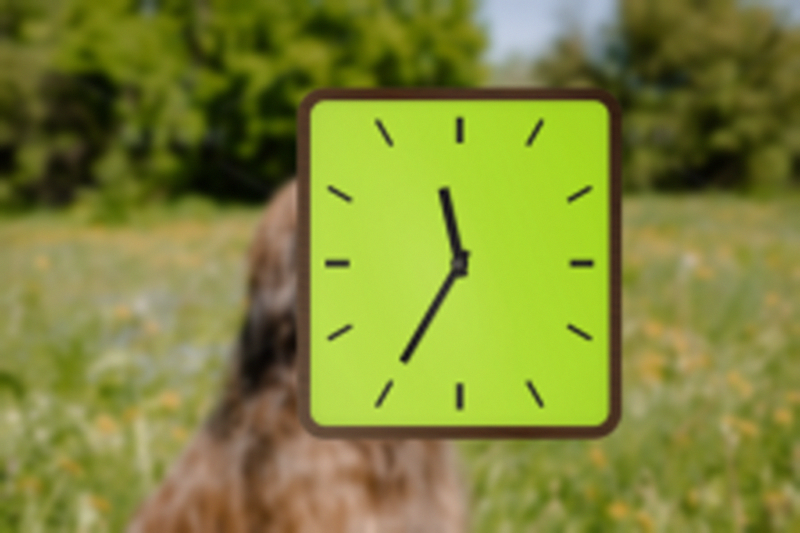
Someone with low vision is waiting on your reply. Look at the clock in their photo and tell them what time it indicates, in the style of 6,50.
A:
11,35
